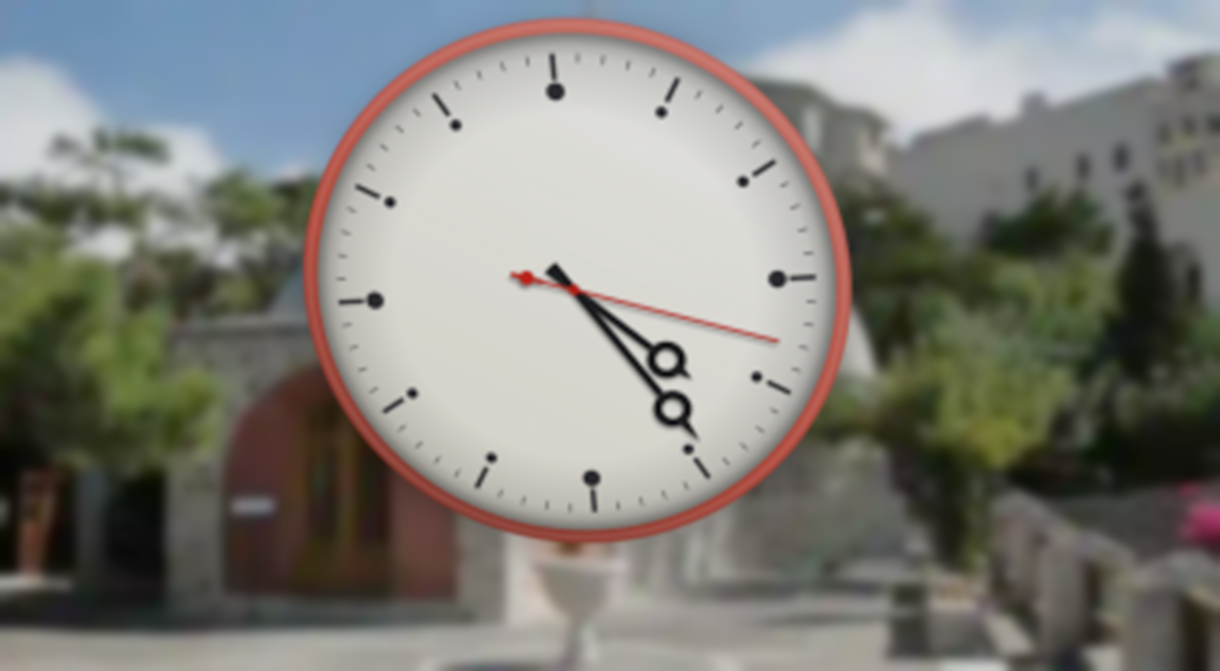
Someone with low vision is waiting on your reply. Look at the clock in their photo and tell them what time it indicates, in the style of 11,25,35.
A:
4,24,18
